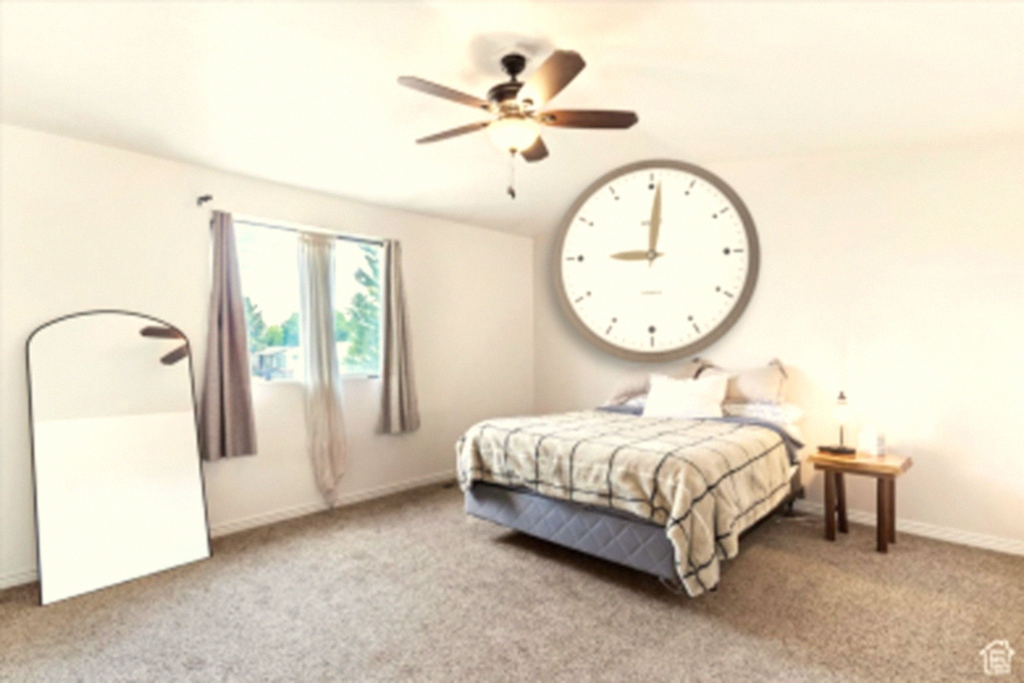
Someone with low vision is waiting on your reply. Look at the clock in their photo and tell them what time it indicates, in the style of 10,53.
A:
9,01
